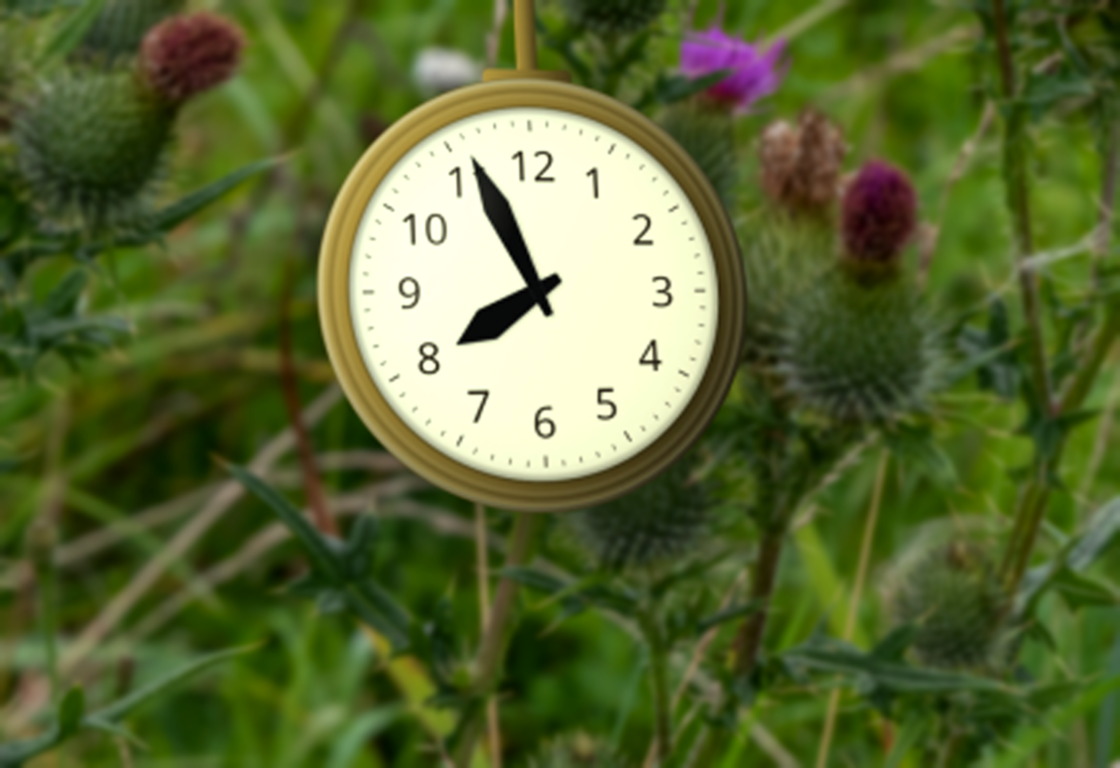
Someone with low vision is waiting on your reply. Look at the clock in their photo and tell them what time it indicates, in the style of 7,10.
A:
7,56
